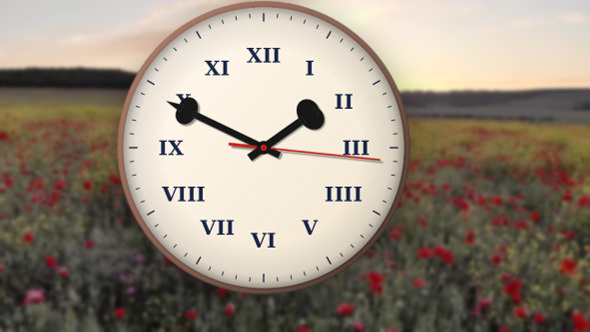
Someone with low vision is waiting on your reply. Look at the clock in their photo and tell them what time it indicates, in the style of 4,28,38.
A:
1,49,16
